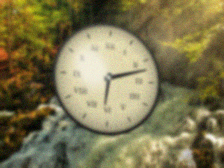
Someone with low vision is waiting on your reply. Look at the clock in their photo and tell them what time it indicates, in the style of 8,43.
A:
6,12
